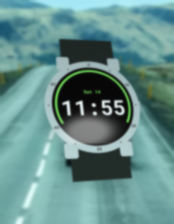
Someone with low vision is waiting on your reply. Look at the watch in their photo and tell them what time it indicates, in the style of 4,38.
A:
11,55
